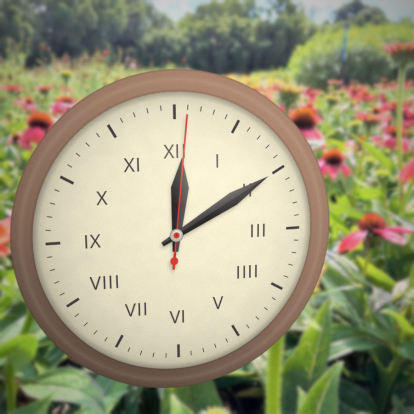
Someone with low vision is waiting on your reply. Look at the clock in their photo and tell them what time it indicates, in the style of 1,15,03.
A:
12,10,01
